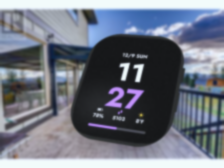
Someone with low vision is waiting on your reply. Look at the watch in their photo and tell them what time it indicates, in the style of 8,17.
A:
11,27
